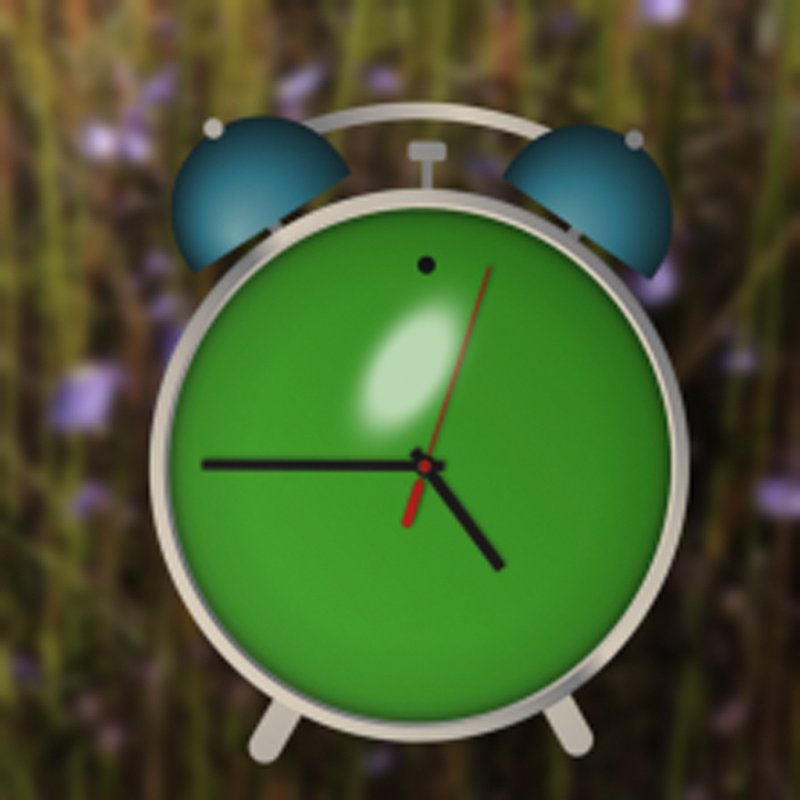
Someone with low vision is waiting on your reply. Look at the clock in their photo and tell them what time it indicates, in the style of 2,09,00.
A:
4,45,03
